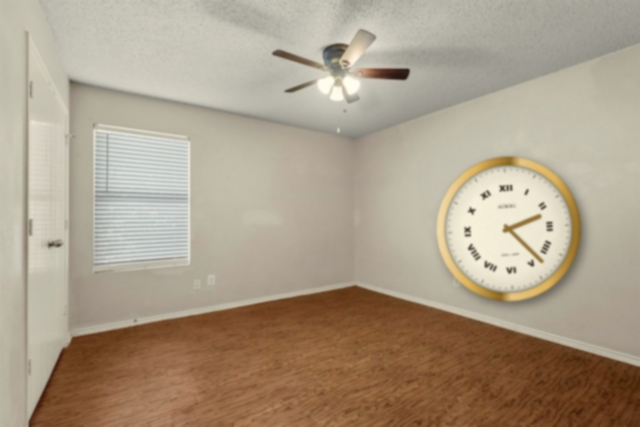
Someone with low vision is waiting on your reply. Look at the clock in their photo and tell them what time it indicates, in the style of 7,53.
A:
2,23
